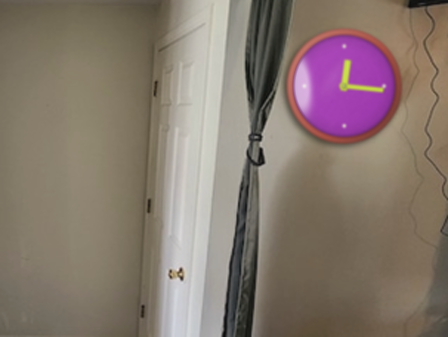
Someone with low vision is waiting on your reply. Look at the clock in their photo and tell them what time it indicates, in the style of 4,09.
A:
12,16
